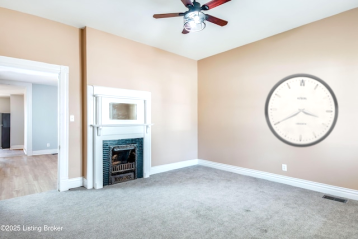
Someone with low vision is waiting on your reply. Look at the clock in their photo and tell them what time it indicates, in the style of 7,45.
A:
3,40
